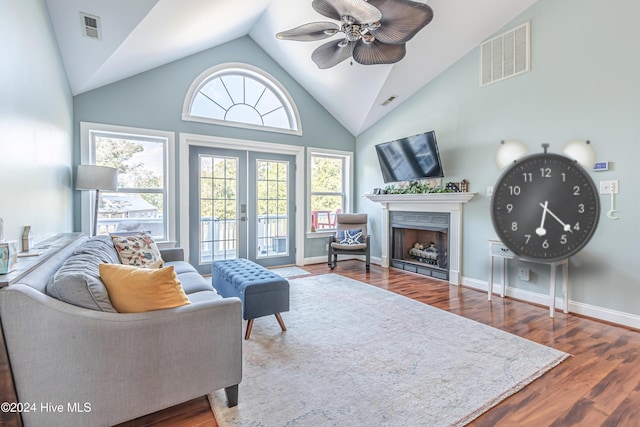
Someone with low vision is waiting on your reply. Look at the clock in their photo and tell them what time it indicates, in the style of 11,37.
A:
6,22
